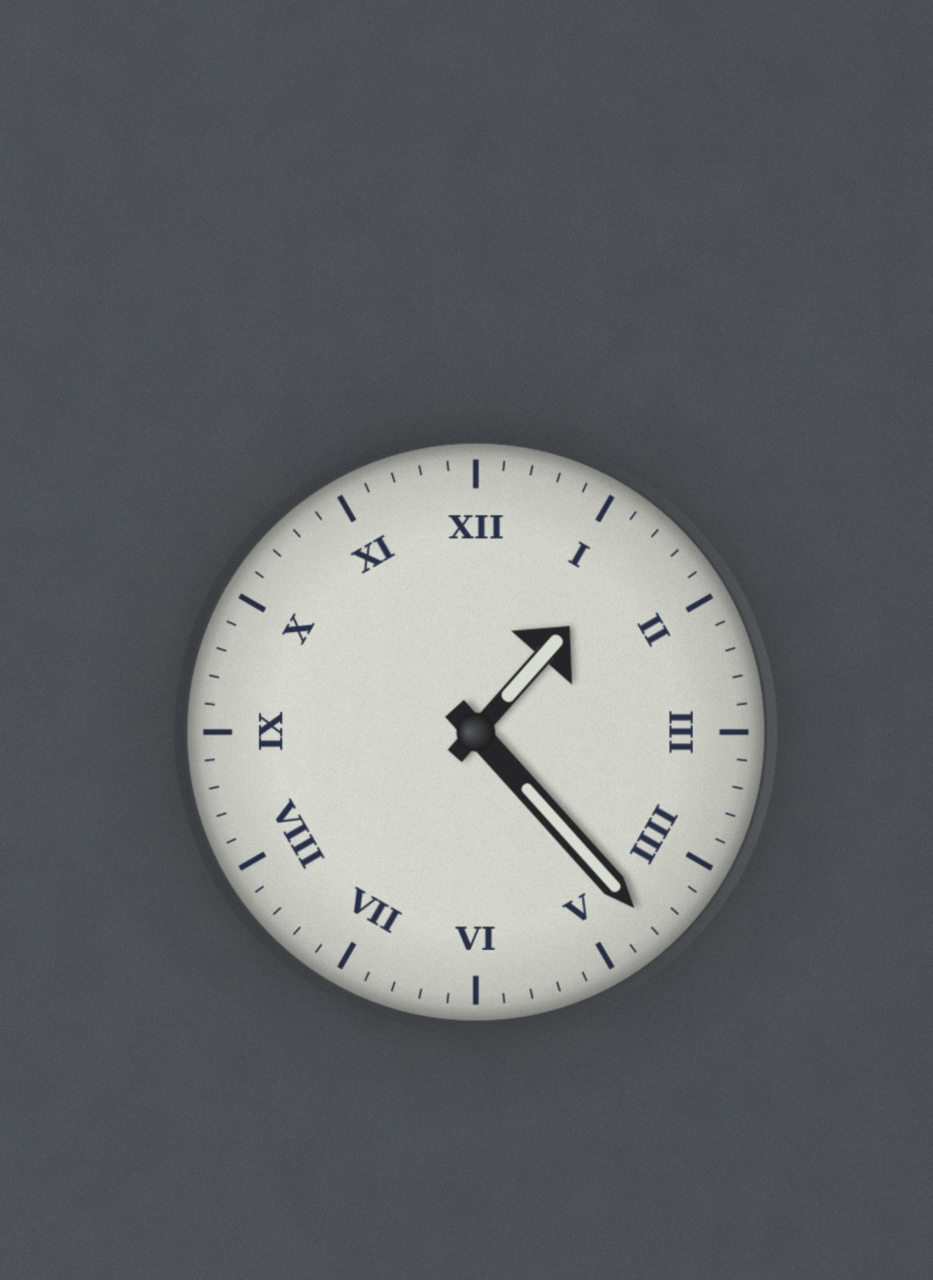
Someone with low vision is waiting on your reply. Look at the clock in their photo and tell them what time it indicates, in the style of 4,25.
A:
1,23
